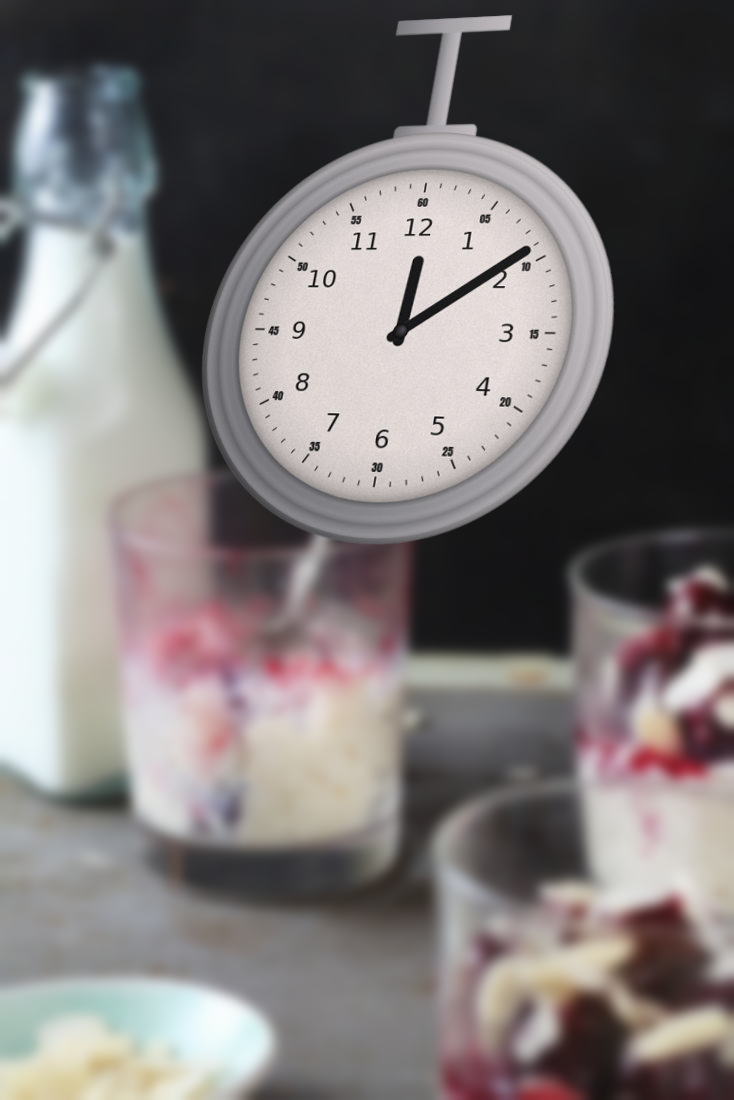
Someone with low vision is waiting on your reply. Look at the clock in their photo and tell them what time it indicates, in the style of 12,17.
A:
12,09
